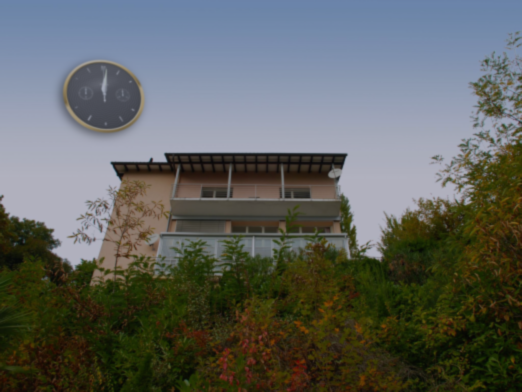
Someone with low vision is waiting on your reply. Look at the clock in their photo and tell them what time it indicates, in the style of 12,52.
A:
12,01
